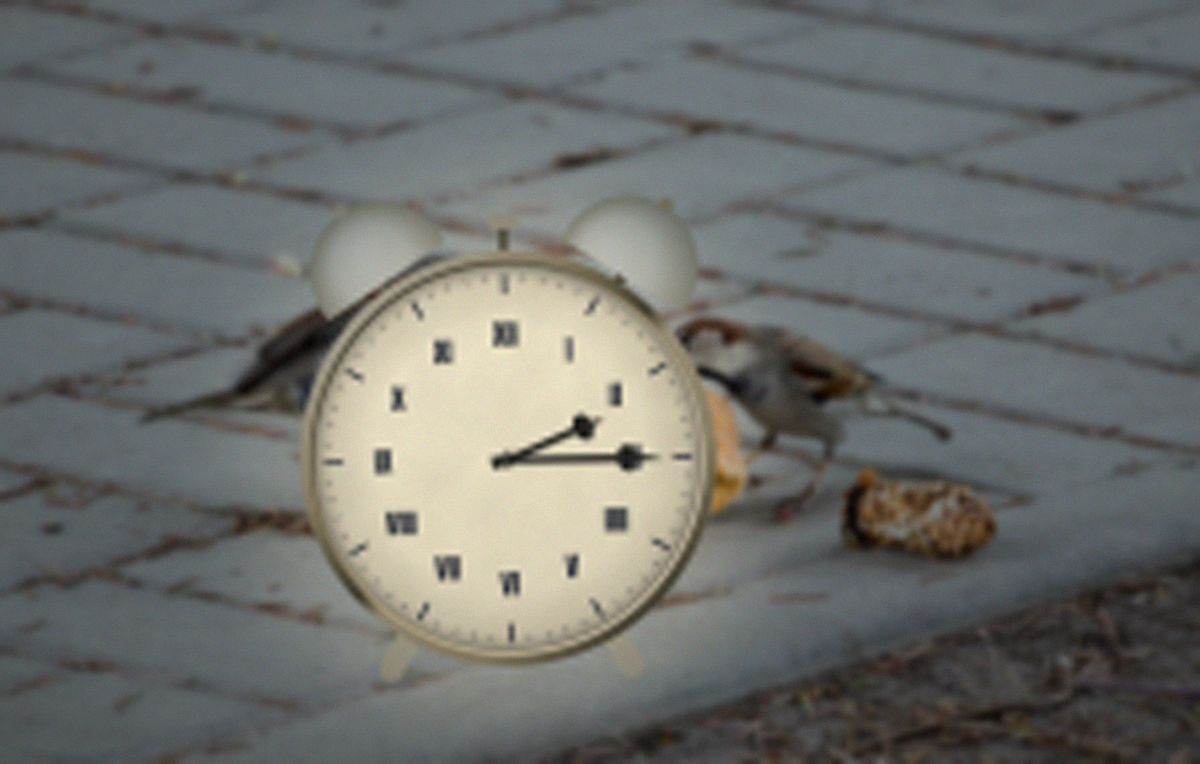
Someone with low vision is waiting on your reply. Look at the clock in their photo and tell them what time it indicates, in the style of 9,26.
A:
2,15
